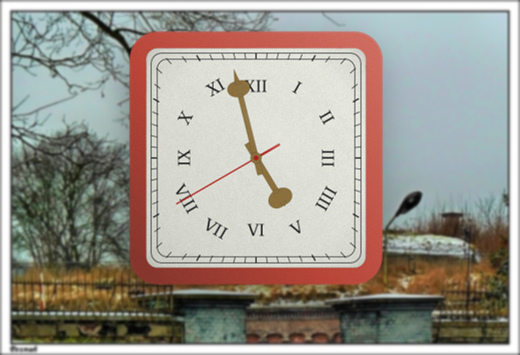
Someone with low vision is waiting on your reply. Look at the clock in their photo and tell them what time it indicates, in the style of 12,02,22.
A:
4,57,40
